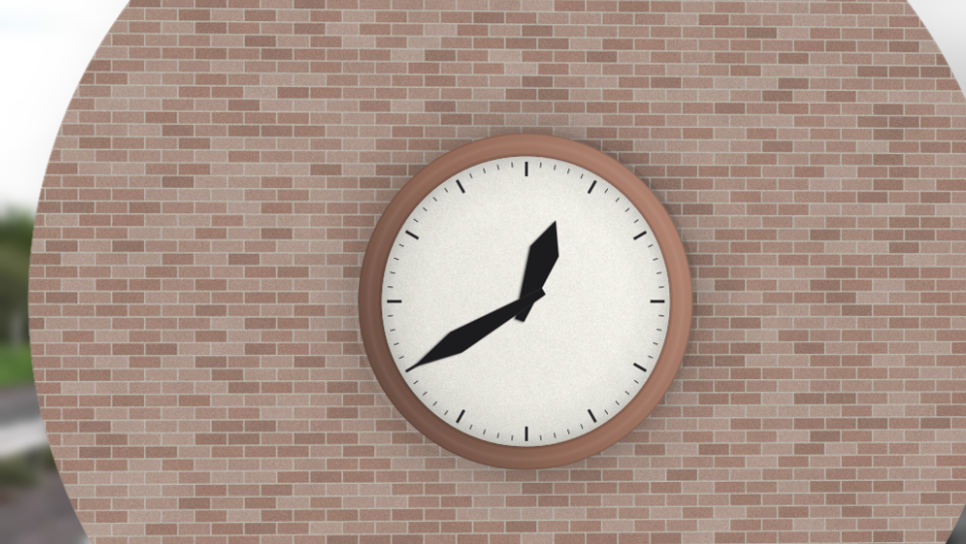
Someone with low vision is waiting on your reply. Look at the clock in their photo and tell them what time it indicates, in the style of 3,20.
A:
12,40
